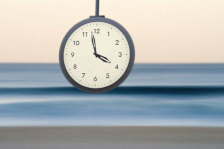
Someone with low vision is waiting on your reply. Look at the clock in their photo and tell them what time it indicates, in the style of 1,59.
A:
3,58
